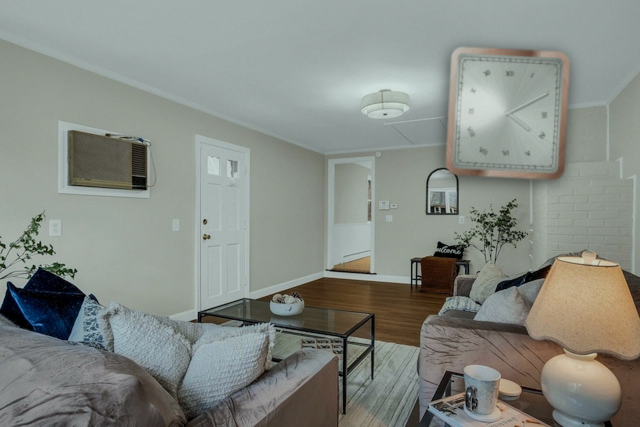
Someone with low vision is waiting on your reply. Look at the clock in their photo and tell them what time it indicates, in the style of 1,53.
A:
4,10
